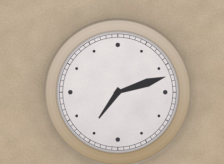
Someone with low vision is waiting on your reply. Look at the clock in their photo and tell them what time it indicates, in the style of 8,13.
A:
7,12
